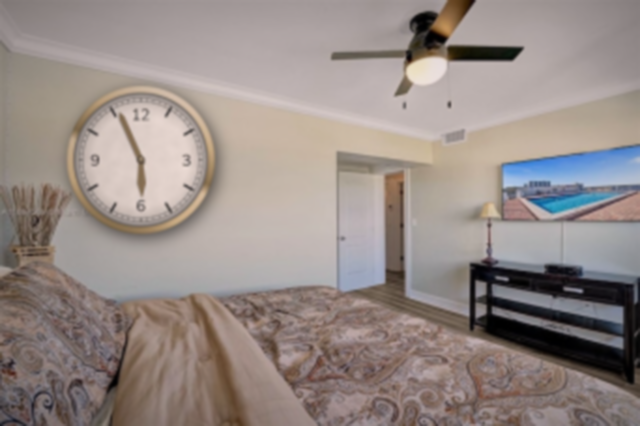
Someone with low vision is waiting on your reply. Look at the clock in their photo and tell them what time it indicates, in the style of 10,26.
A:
5,56
